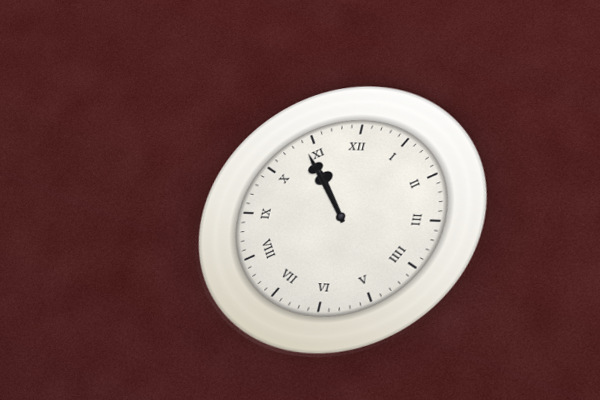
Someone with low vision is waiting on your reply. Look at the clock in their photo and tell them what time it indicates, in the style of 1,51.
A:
10,54
